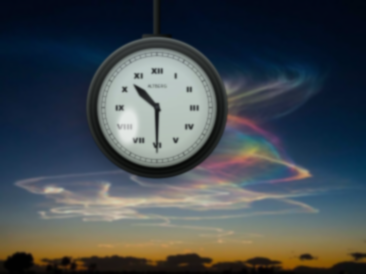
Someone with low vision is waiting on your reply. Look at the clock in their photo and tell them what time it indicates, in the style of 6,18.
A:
10,30
